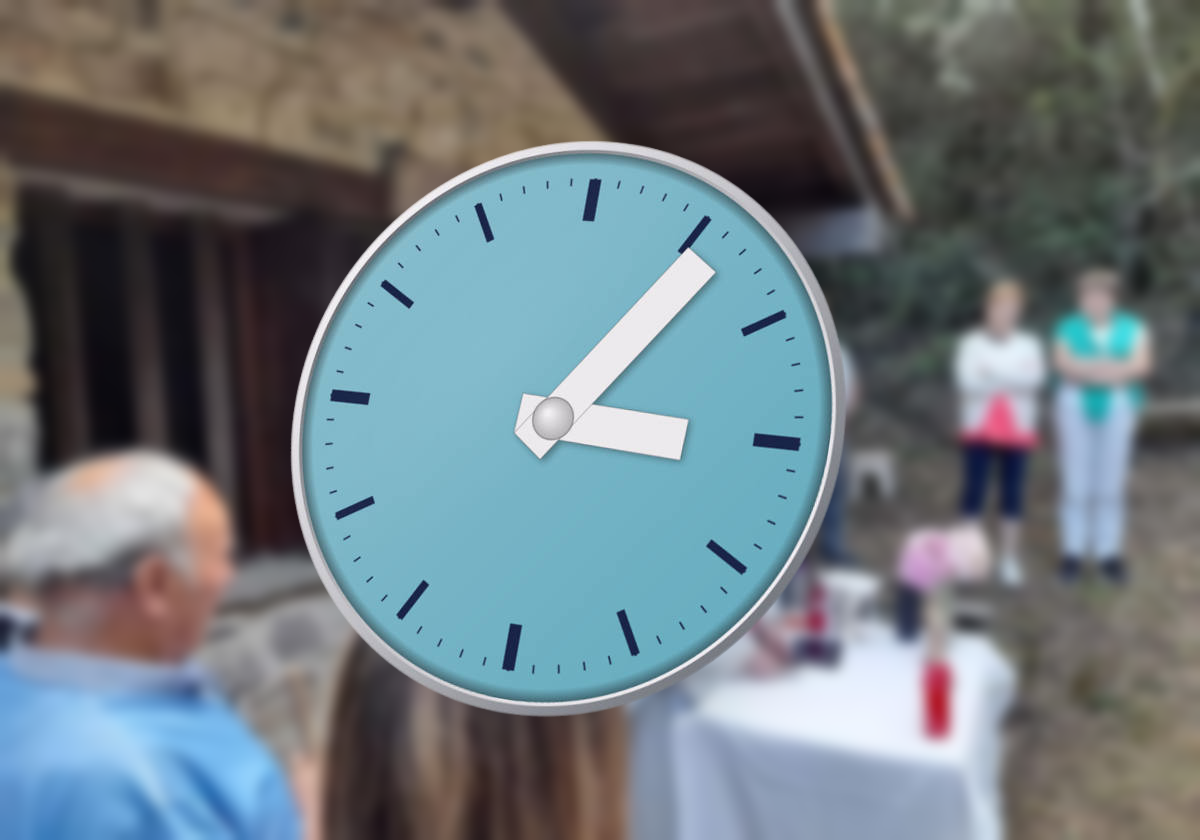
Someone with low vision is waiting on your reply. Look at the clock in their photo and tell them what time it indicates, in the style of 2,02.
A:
3,06
